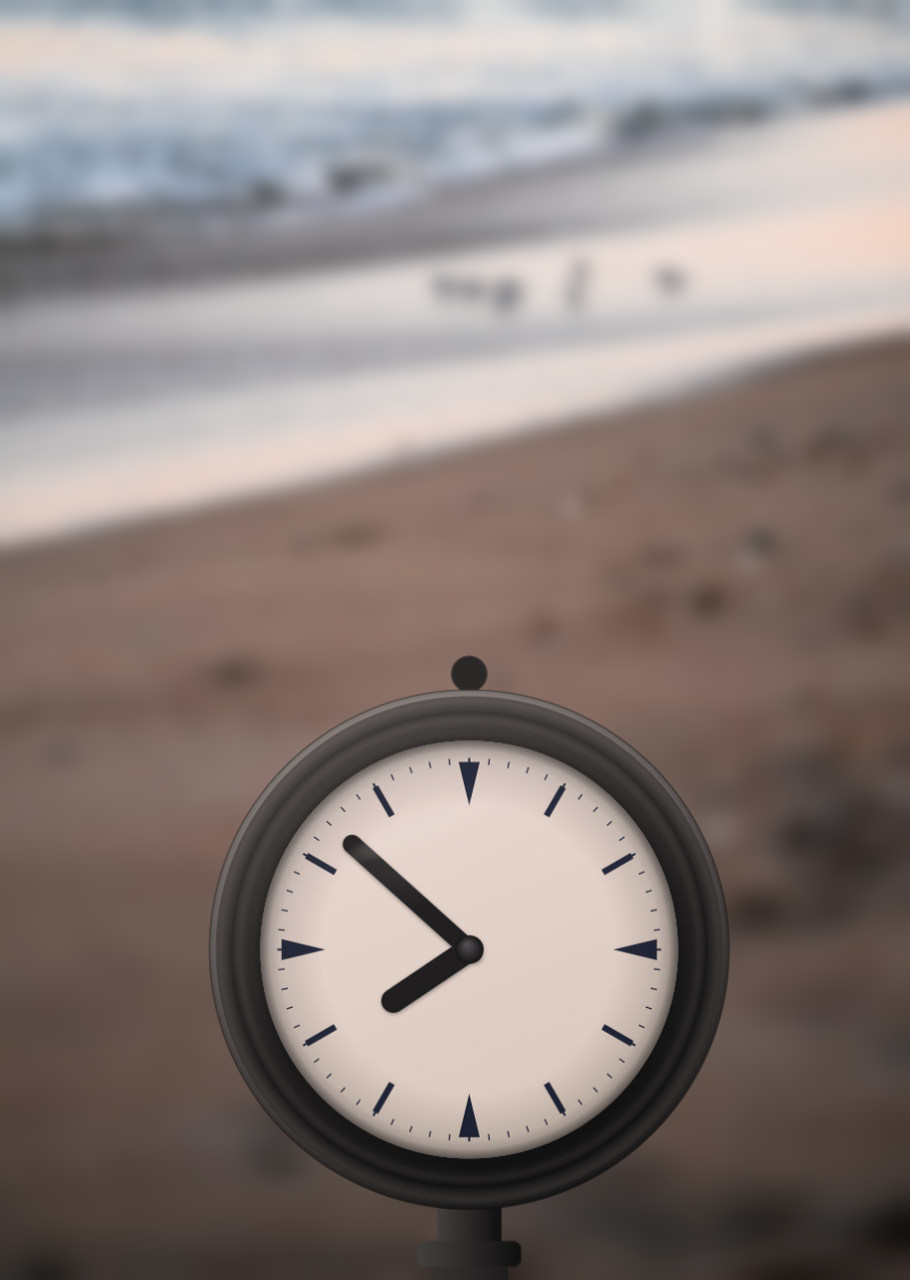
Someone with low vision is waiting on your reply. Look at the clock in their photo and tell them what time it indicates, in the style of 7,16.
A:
7,52
